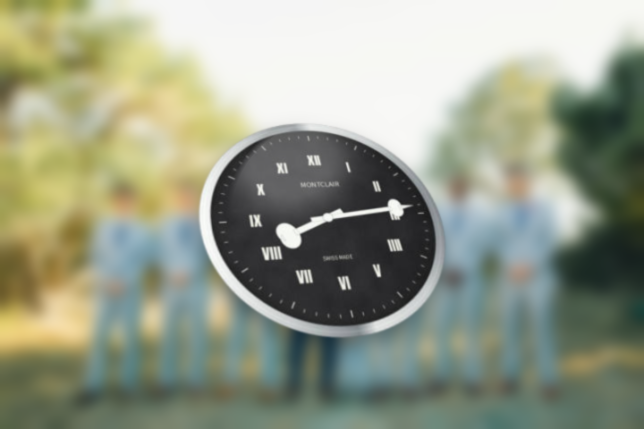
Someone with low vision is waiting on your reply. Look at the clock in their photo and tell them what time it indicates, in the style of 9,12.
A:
8,14
